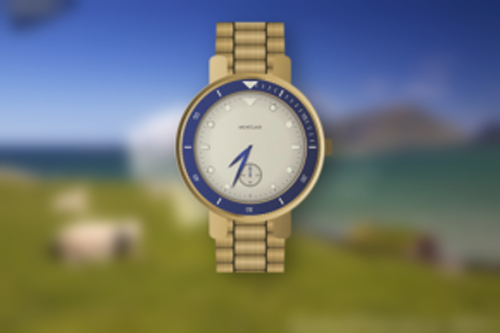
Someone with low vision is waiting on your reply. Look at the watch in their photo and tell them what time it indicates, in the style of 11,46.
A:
7,34
